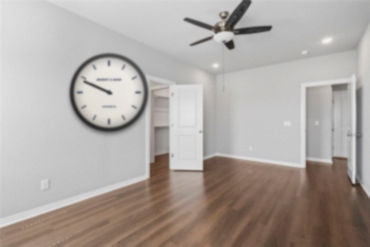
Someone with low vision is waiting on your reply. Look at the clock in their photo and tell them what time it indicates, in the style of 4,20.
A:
9,49
